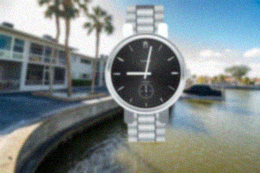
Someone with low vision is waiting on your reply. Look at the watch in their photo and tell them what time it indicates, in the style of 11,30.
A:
9,02
